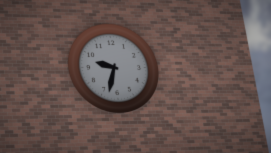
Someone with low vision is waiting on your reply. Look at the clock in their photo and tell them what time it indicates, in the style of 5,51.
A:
9,33
